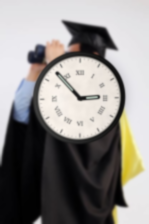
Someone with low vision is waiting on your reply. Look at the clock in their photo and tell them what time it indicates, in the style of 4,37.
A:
2,53
